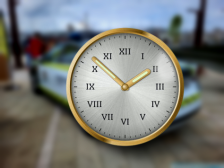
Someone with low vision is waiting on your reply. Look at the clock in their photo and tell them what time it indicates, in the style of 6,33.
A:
1,52
